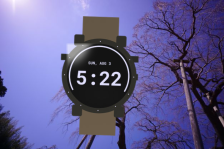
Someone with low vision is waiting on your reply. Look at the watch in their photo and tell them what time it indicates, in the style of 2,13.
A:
5,22
